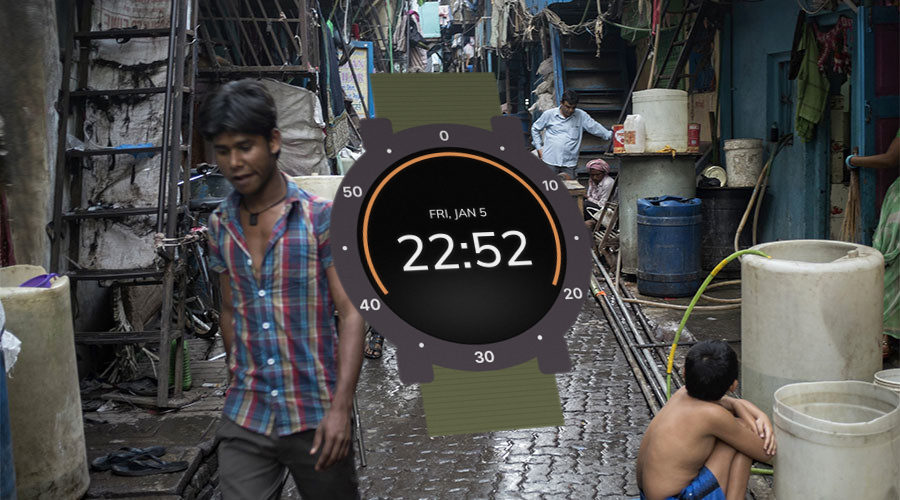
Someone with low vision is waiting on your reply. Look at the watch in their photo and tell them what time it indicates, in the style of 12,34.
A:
22,52
